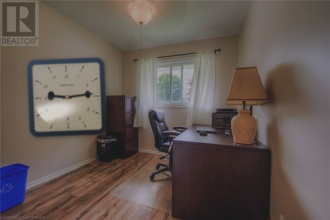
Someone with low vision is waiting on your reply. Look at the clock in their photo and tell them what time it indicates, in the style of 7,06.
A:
9,14
